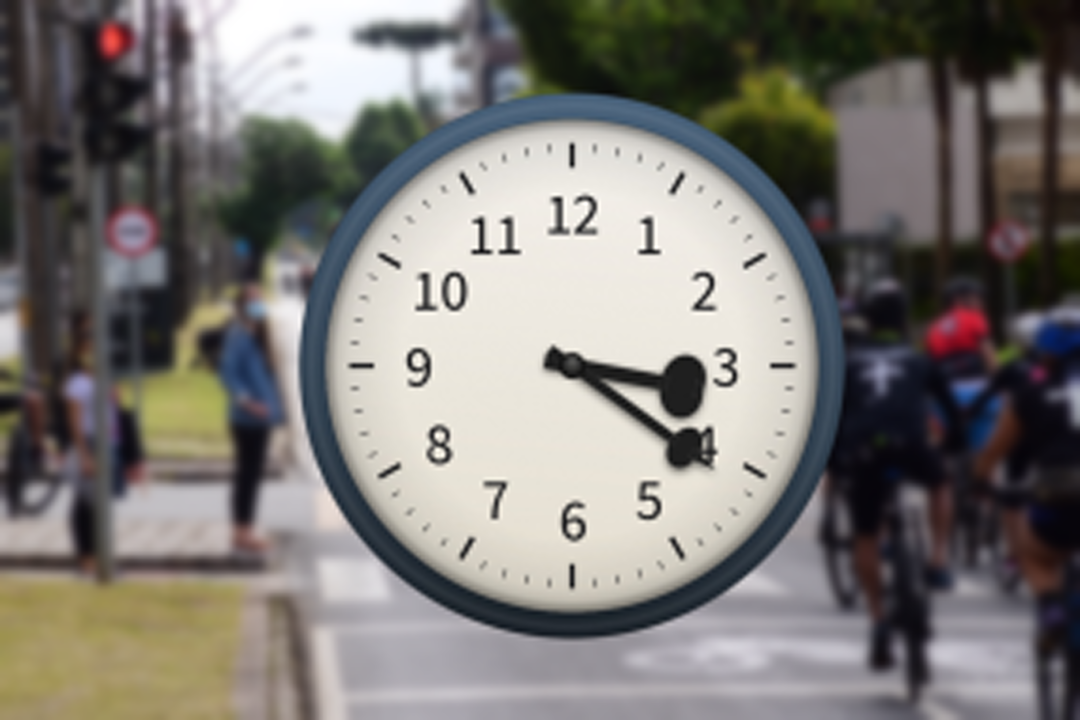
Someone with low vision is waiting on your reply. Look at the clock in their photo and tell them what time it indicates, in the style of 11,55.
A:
3,21
